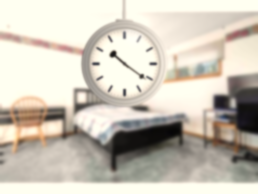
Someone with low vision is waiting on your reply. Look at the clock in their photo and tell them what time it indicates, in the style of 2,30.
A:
10,21
